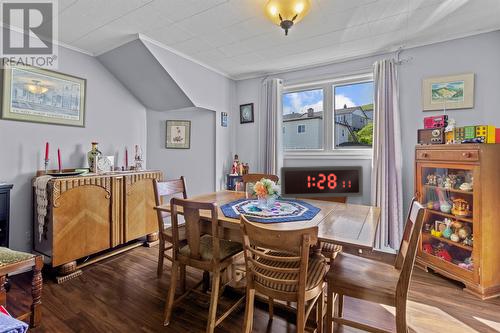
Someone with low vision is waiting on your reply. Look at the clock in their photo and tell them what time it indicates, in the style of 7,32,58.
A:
1,28,11
